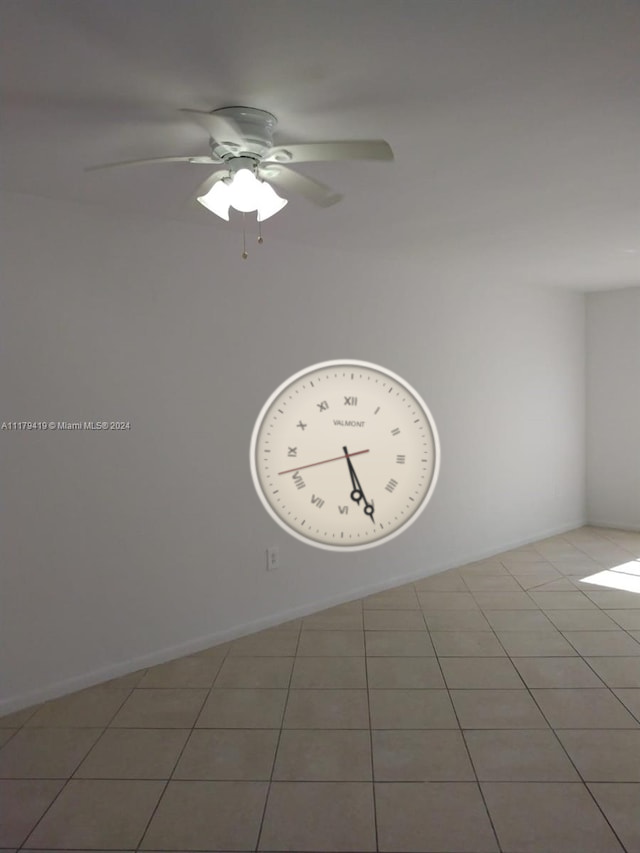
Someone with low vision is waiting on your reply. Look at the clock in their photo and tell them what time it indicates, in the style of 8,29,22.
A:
5,25,42
